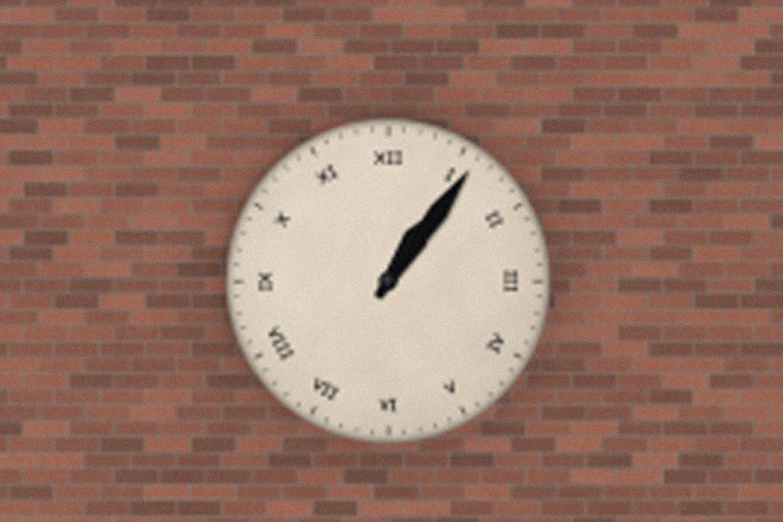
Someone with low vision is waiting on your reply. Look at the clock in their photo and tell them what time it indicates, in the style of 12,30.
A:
1,06
